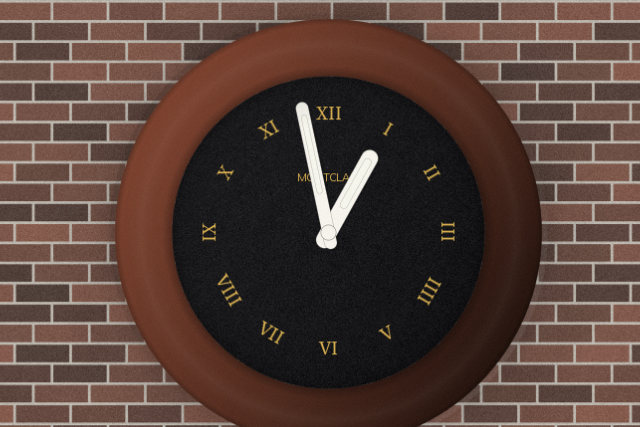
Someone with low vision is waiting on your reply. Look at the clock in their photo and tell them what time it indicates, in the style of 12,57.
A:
12,58
